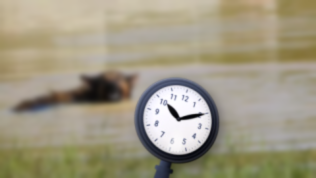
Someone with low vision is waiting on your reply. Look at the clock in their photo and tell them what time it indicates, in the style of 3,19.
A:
10,10
